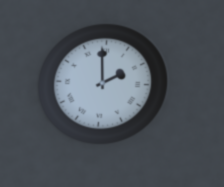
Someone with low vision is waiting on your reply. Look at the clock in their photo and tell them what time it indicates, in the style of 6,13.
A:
1,59
